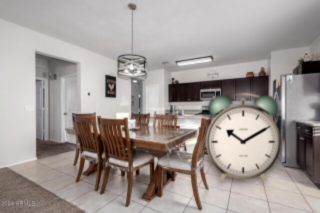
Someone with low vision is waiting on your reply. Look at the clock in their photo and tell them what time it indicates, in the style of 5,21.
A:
10,10
